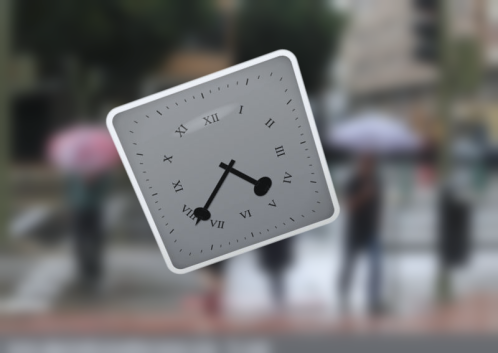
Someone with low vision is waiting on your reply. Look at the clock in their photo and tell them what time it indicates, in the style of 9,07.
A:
4,38
